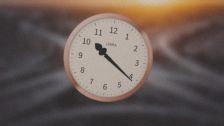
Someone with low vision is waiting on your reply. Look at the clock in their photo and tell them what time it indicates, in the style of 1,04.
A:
10,21
